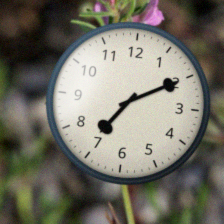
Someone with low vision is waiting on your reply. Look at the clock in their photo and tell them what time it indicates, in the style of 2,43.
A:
7,10
